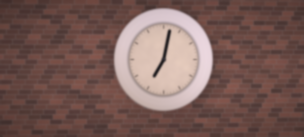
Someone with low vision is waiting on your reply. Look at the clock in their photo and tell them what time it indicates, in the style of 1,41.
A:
7,02
